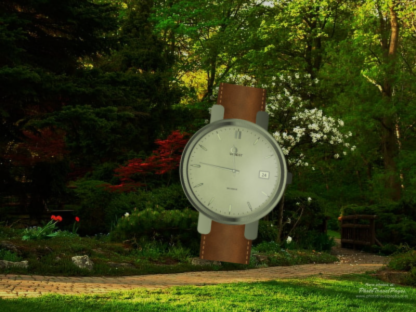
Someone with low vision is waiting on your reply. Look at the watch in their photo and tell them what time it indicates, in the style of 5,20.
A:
11,46
